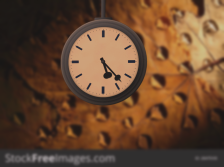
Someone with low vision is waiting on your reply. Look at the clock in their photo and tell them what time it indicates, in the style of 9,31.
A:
5,23
